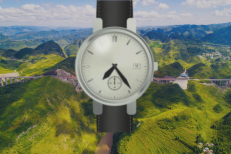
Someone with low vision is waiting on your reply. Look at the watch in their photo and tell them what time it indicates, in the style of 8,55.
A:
7,24
